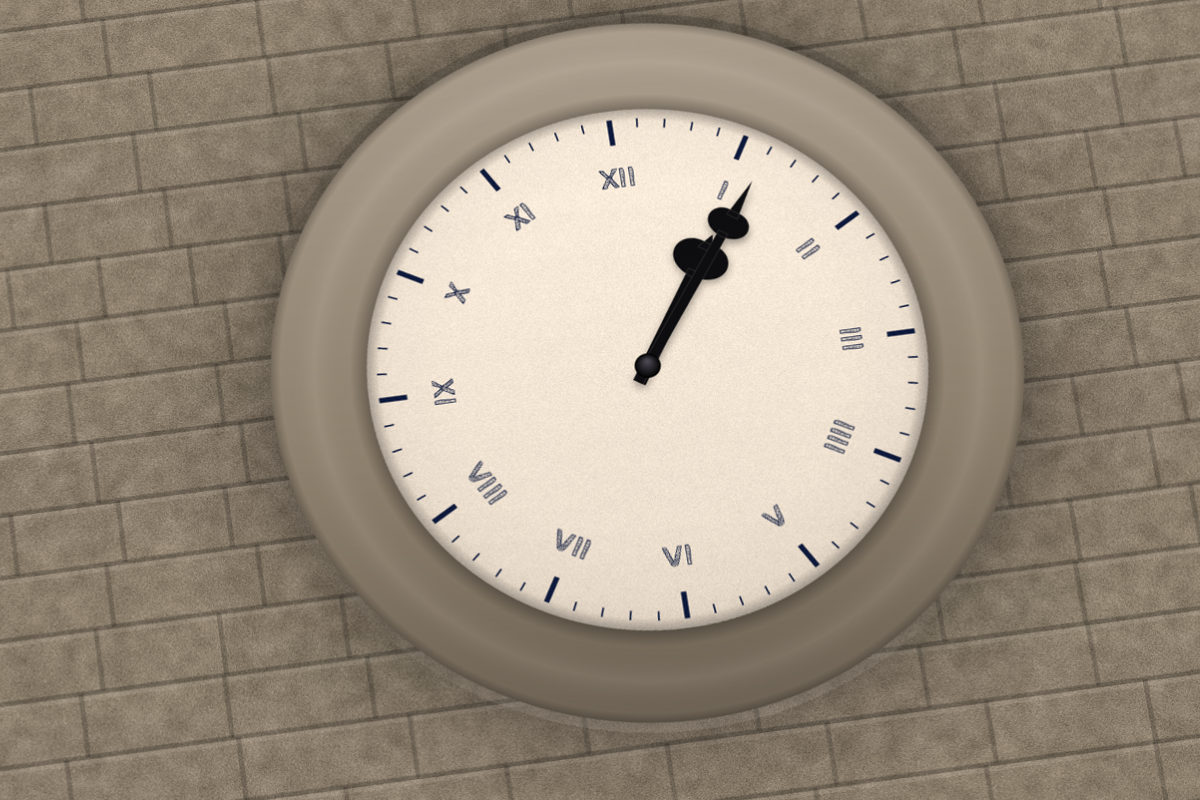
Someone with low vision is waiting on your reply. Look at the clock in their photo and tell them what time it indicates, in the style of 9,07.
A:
1,06
